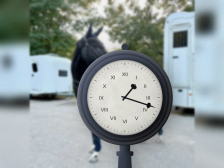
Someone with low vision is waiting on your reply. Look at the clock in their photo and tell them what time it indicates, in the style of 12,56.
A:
1,18
